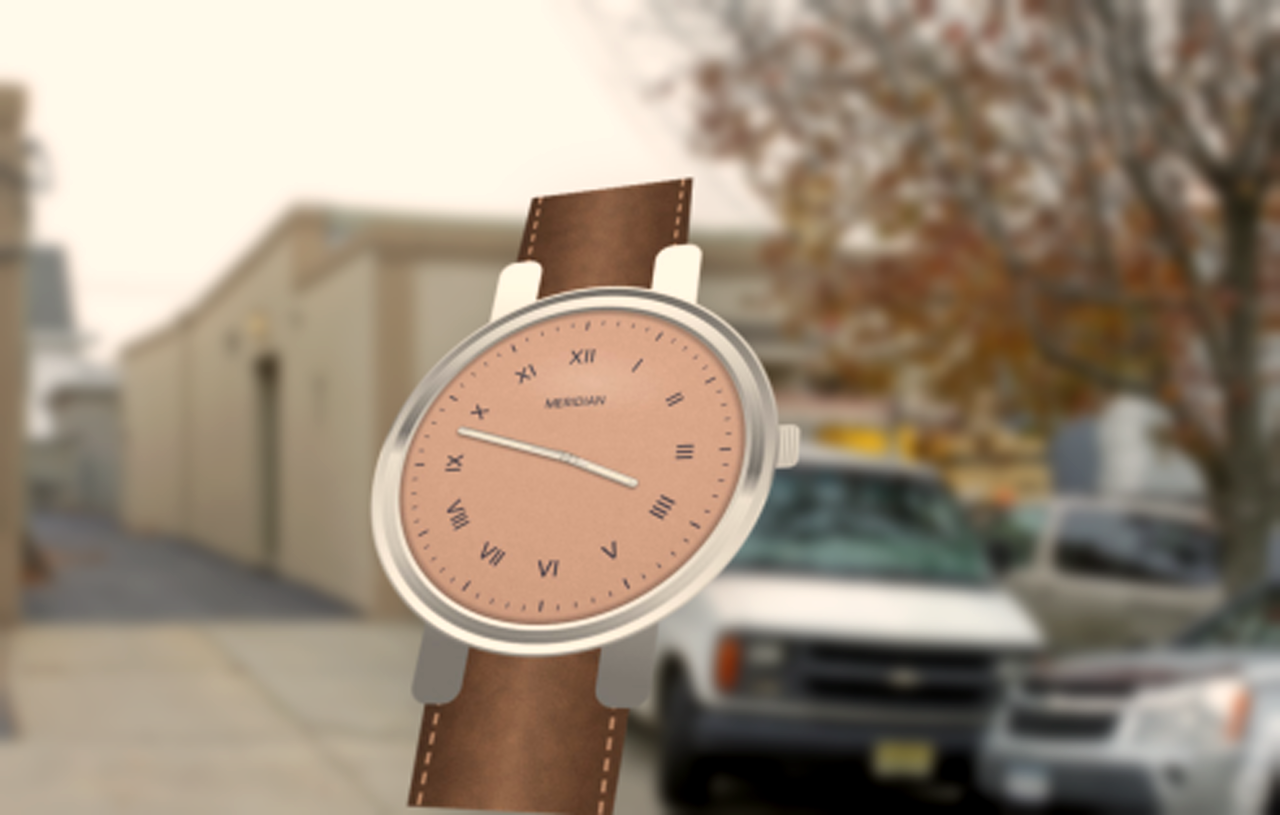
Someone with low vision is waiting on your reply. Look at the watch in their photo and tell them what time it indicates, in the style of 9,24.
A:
3,48
